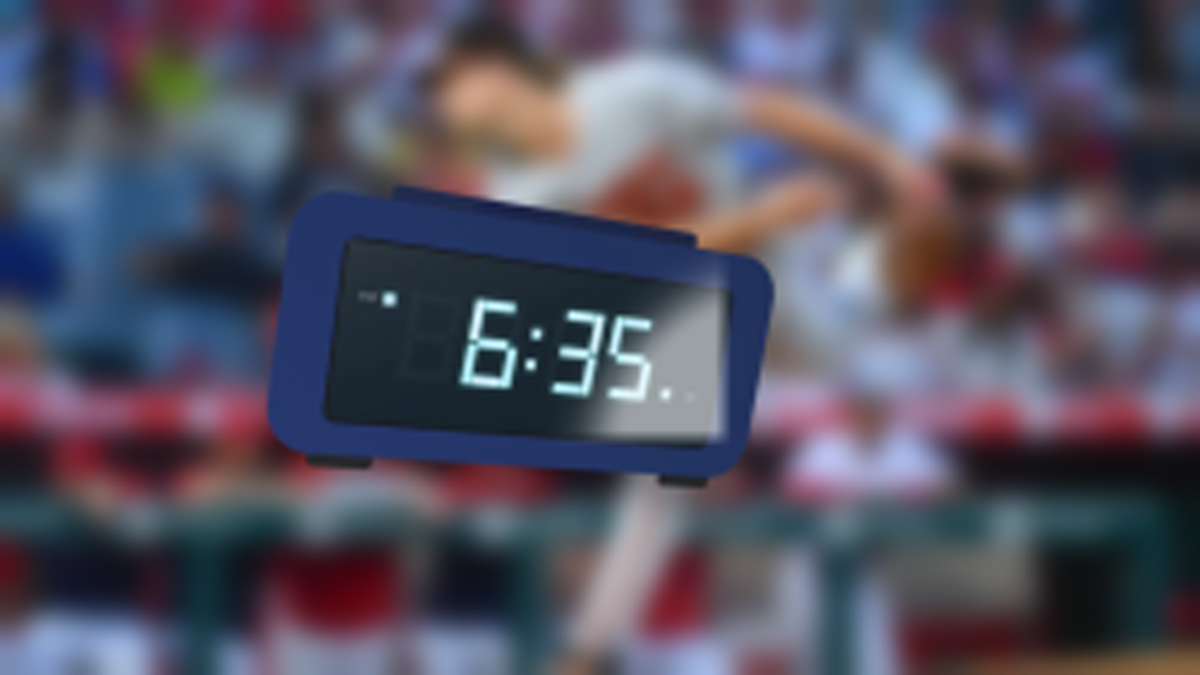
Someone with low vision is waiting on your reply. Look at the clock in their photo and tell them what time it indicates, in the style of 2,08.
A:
6,35
